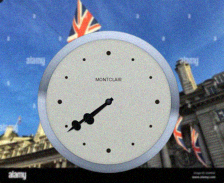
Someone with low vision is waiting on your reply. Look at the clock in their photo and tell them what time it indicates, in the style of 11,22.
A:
7,39
